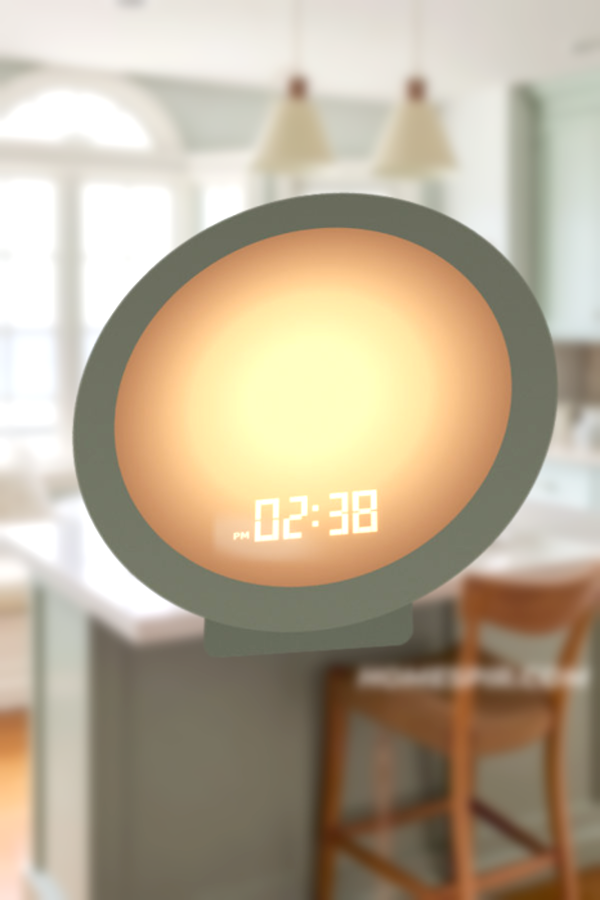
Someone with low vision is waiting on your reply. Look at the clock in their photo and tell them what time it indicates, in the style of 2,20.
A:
2,38
